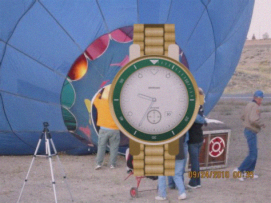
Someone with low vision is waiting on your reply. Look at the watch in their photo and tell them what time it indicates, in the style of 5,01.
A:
9,35
